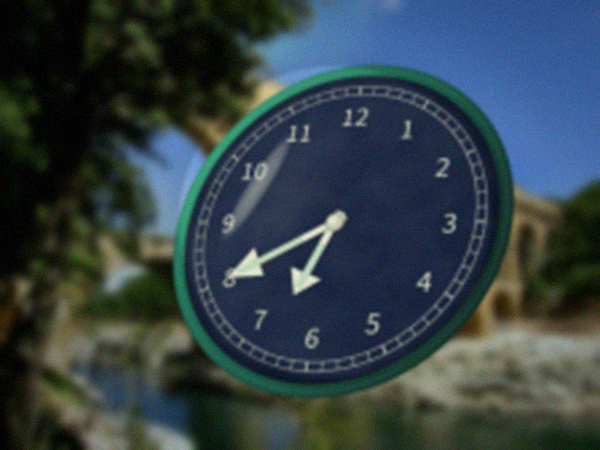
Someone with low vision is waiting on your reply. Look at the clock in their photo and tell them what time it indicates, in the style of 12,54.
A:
6,40
